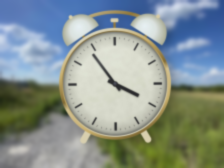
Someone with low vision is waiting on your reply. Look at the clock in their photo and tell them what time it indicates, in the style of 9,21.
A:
3,54
